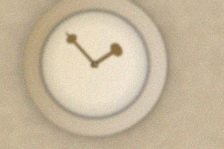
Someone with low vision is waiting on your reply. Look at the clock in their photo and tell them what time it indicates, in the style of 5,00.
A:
1,53
